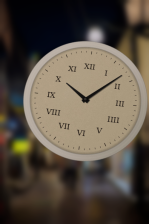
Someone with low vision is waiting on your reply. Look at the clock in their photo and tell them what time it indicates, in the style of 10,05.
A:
10,08
